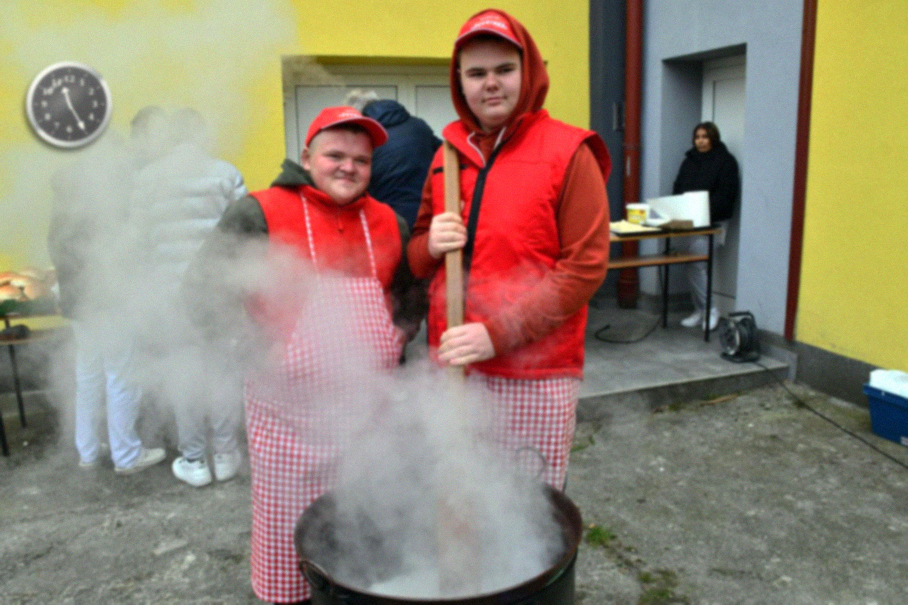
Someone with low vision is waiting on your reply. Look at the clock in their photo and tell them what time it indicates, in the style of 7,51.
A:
11,25
